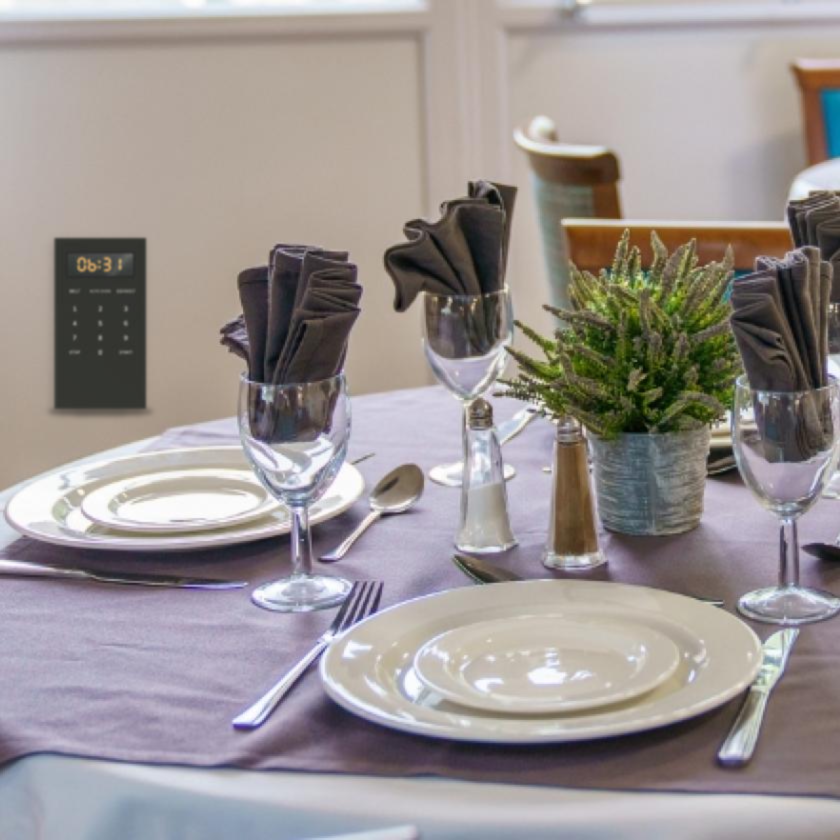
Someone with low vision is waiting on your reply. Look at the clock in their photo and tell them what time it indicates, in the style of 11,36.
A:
6,31
